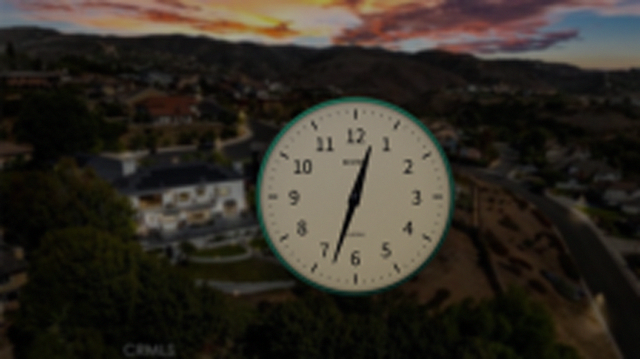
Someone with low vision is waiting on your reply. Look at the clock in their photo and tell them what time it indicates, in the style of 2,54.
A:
12,33
